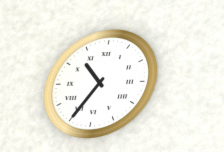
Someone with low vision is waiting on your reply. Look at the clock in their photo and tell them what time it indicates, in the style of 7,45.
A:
10,35
